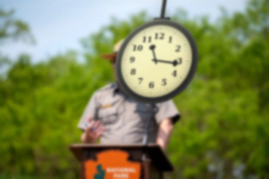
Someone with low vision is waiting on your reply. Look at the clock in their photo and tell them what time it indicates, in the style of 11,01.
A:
11,16
